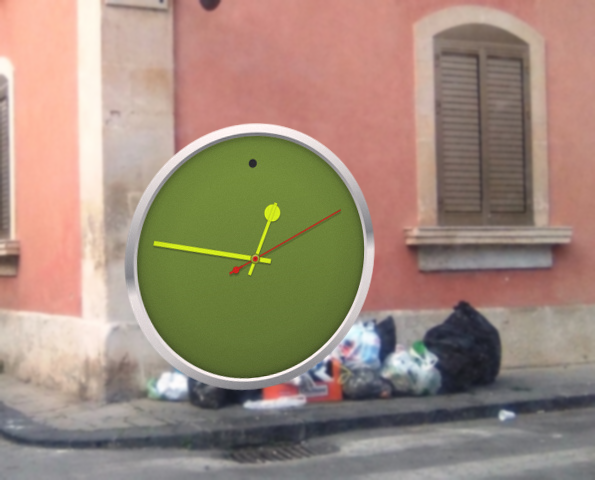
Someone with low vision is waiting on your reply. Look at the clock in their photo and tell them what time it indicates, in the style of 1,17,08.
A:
12,47,11
